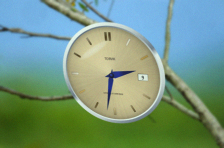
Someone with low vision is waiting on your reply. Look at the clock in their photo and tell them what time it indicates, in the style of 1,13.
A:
2,32
